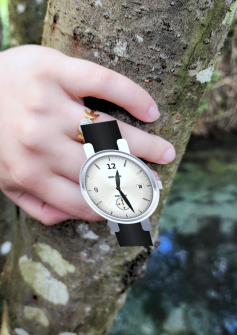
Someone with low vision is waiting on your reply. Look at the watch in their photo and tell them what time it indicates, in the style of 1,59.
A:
12,27
